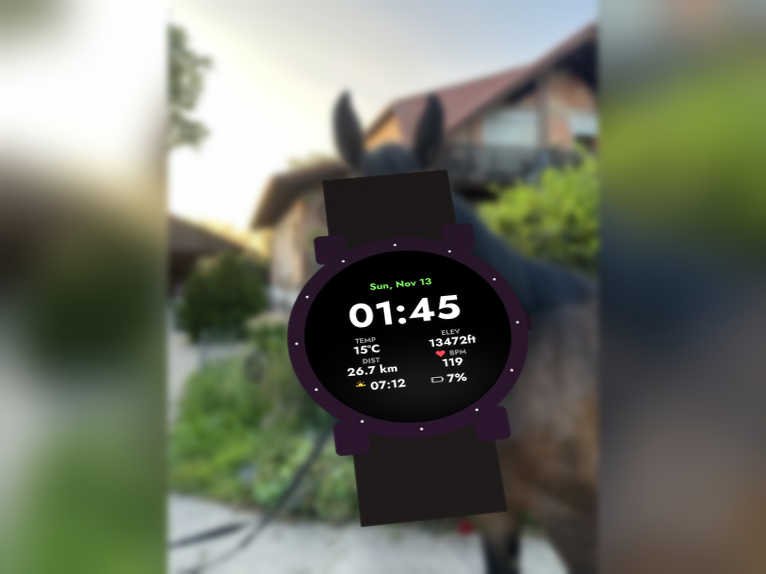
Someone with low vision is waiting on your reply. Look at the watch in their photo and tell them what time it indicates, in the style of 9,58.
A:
1,45
